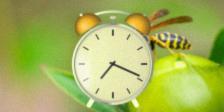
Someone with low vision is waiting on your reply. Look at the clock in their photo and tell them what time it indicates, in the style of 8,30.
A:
7,19
